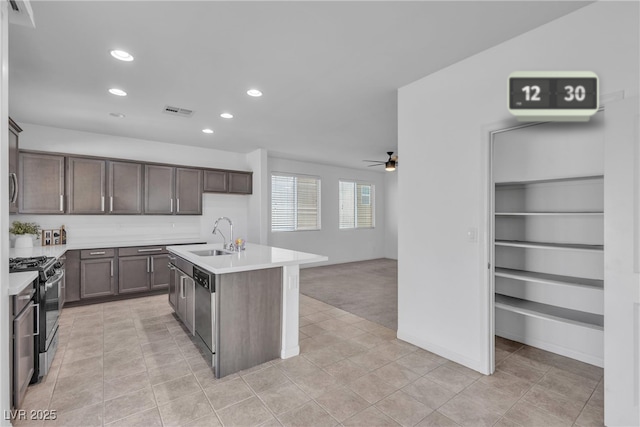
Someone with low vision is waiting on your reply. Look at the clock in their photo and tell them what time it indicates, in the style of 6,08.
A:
12,30
